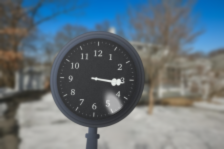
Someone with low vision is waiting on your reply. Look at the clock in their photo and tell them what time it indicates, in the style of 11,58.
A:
3,16
